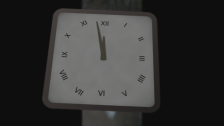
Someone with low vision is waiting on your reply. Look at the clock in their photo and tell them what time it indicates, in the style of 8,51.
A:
11,58
